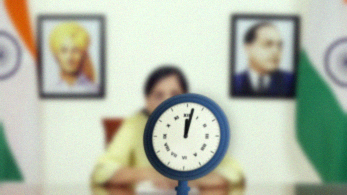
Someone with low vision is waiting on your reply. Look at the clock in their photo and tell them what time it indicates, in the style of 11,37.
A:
12,02
